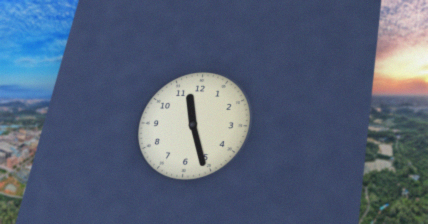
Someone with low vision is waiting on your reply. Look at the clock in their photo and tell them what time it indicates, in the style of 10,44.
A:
11,26
